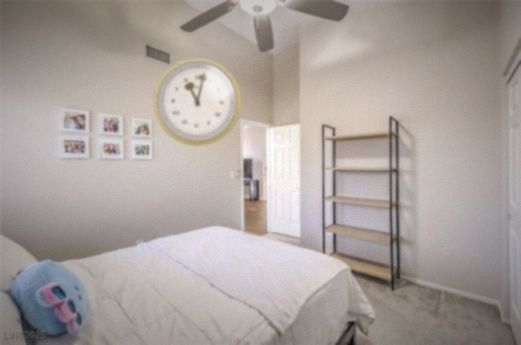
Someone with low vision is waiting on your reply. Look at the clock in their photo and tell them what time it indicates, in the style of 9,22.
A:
11,02
